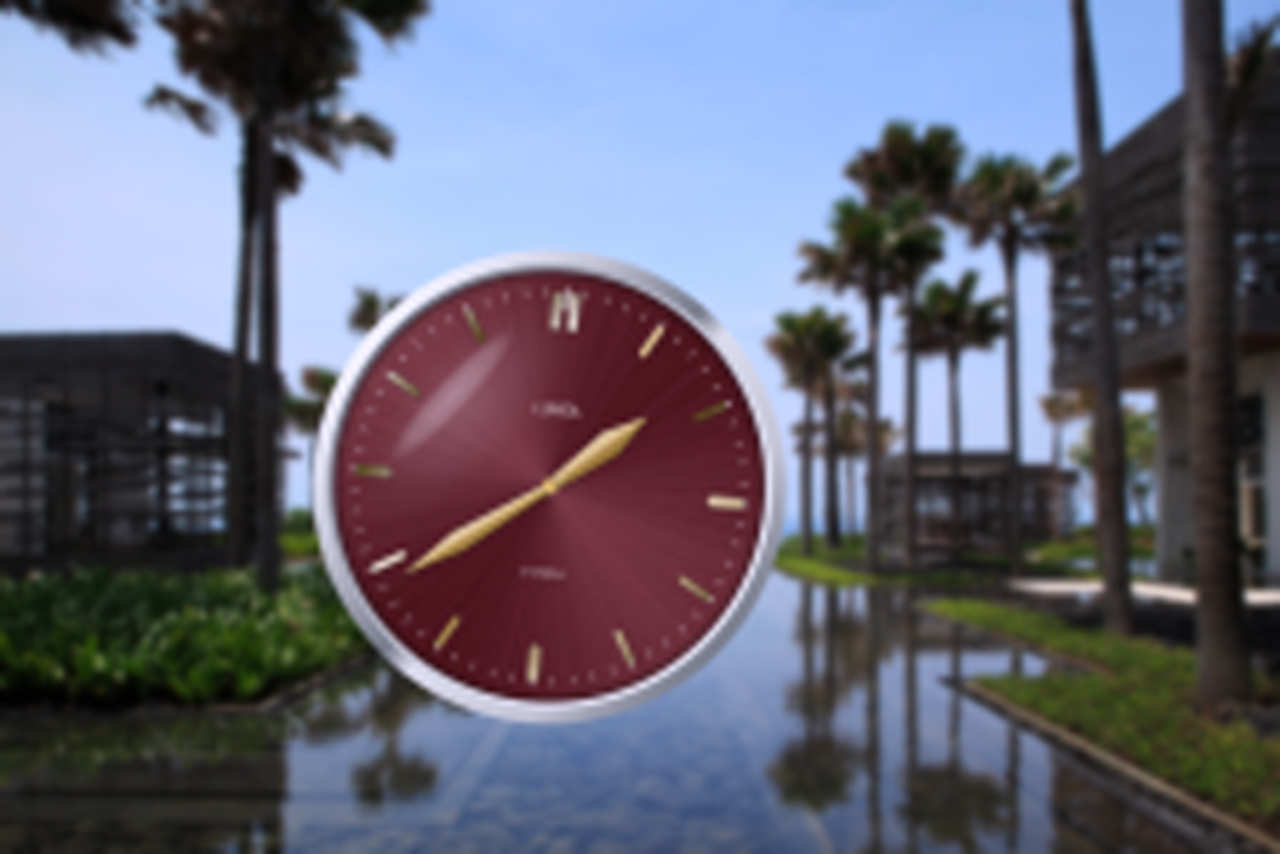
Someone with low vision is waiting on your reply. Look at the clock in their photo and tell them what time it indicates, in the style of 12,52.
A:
1,39
